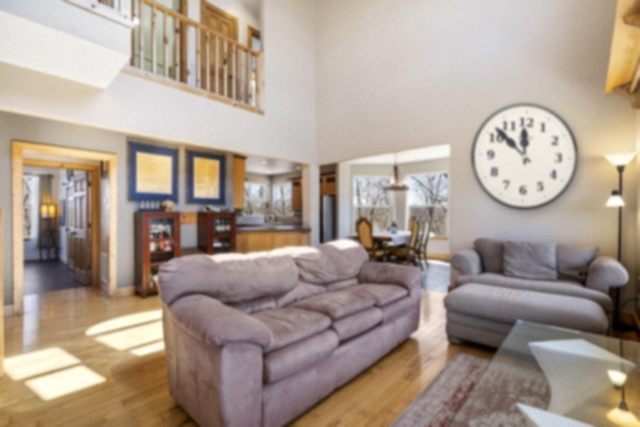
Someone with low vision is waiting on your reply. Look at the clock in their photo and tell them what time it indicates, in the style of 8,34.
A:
11,52
